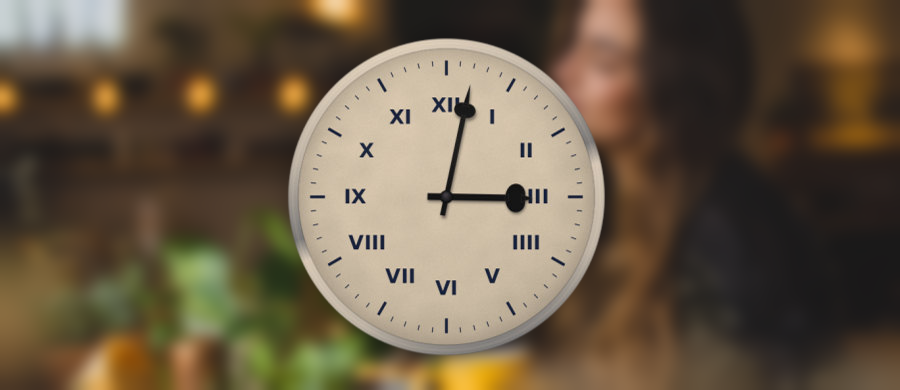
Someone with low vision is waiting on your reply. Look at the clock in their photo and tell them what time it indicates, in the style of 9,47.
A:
3,02
